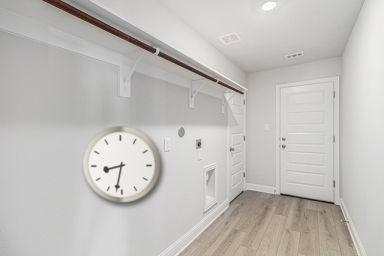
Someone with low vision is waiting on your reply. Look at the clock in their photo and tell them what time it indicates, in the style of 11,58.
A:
8,32
